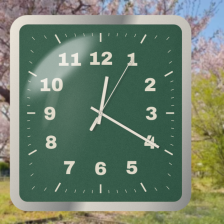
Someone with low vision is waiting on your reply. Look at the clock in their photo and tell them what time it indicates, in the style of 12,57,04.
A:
12,20,05
